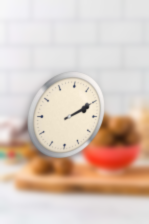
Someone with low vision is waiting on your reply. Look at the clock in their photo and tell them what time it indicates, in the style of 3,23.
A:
2,10
